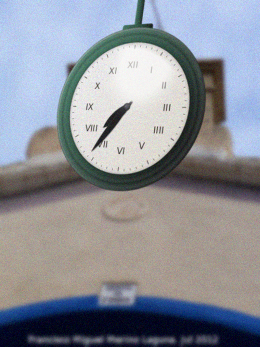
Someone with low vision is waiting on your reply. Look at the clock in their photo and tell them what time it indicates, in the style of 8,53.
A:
7,36
